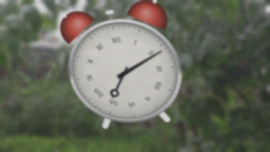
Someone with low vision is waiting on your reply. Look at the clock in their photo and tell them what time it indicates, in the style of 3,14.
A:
7,11
